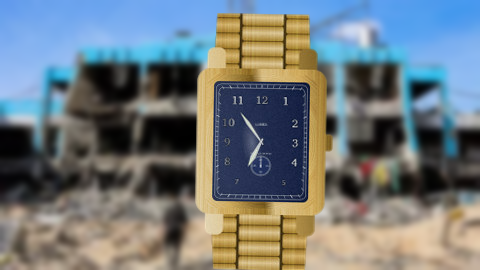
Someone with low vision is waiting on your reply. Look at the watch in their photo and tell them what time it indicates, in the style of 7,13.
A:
6,54
